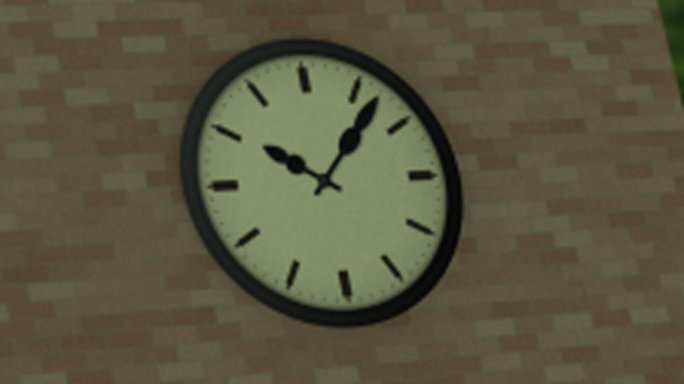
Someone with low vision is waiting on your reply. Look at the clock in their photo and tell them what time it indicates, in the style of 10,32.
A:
10,07
